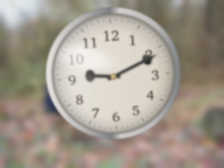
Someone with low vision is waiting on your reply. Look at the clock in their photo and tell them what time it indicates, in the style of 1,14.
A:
9,11
